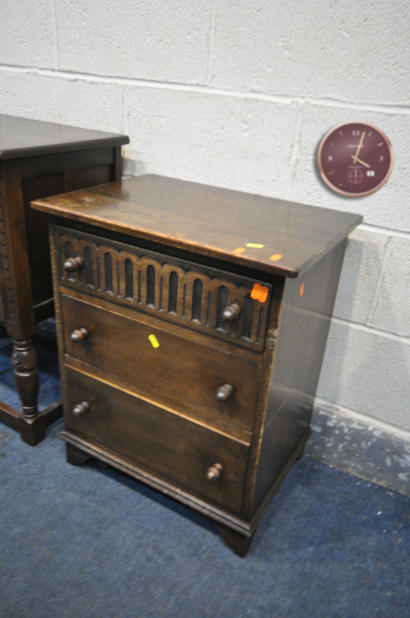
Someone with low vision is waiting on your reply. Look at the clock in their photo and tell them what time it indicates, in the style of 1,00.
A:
4,03
